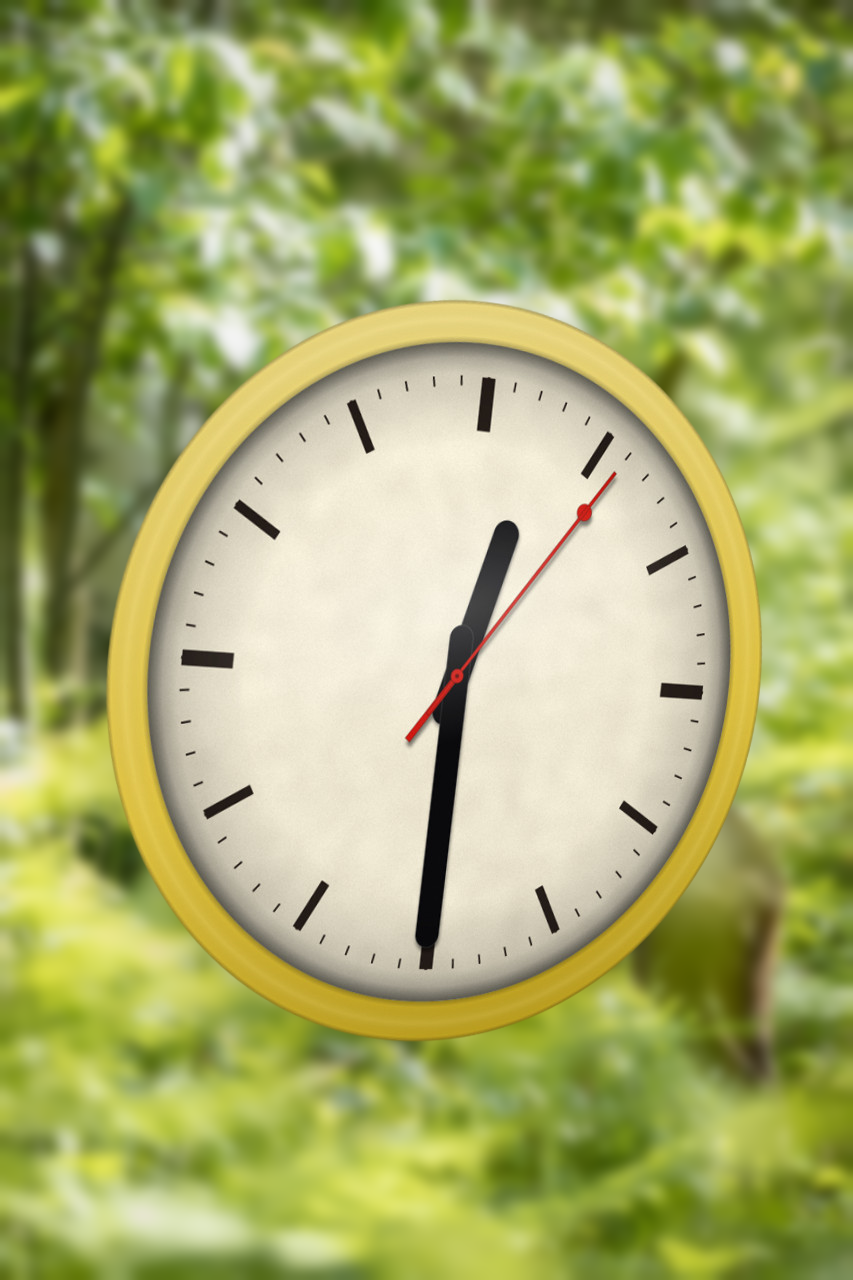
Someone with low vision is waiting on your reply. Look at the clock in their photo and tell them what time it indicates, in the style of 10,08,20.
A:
12,30,06
